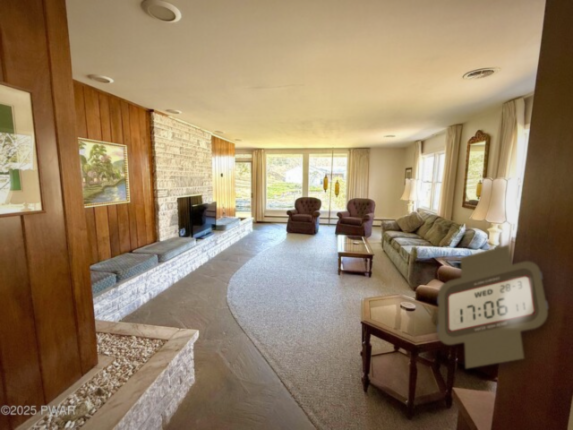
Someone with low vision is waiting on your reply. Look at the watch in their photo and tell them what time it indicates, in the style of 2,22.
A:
17,06
